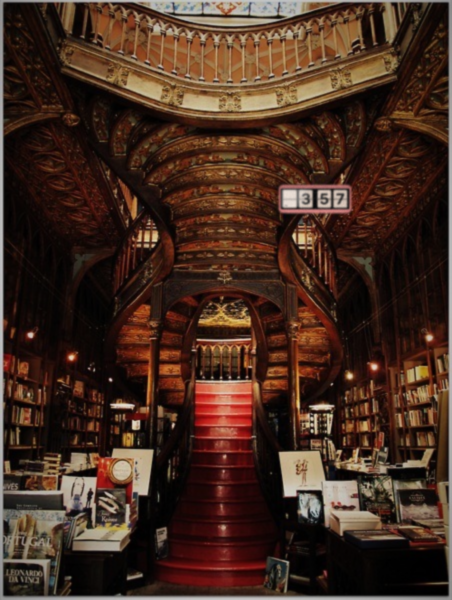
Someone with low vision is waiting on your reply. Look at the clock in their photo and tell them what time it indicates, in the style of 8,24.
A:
3,57
